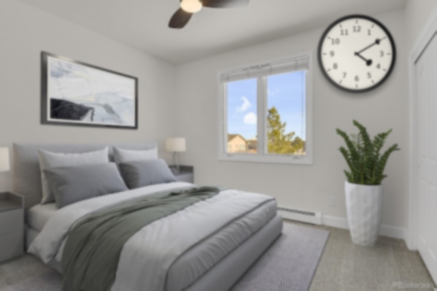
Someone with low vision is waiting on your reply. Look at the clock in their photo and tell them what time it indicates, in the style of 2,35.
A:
4,10
